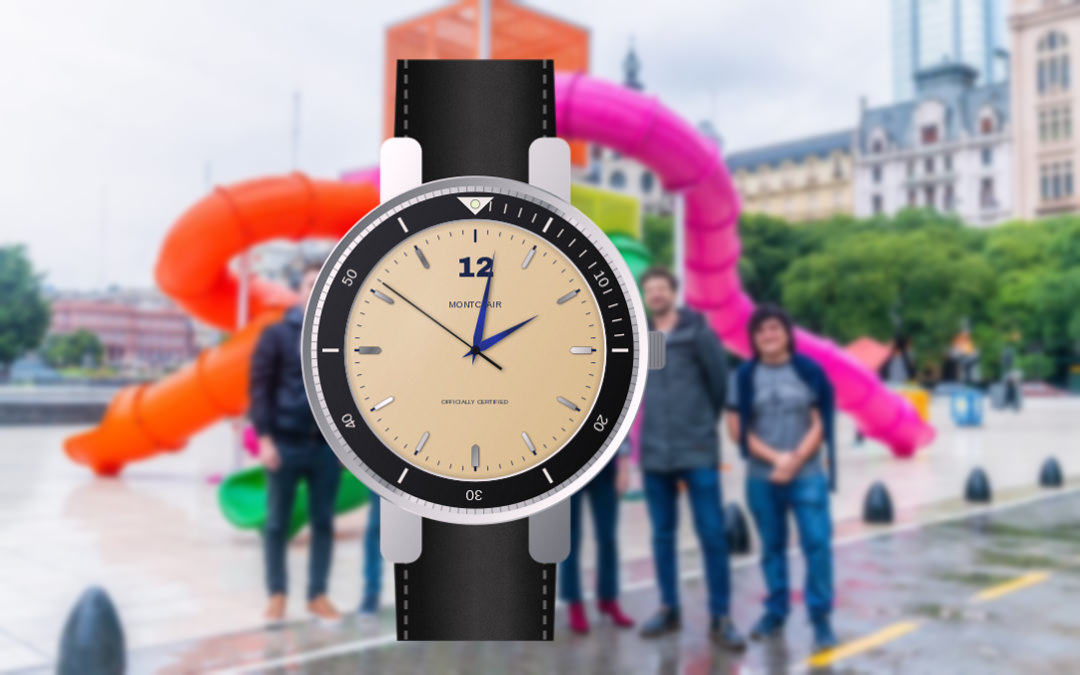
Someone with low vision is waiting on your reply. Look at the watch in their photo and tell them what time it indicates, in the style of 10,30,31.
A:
2,01,51
